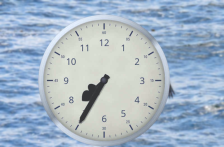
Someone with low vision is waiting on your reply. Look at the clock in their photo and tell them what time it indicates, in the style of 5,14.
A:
7,35
